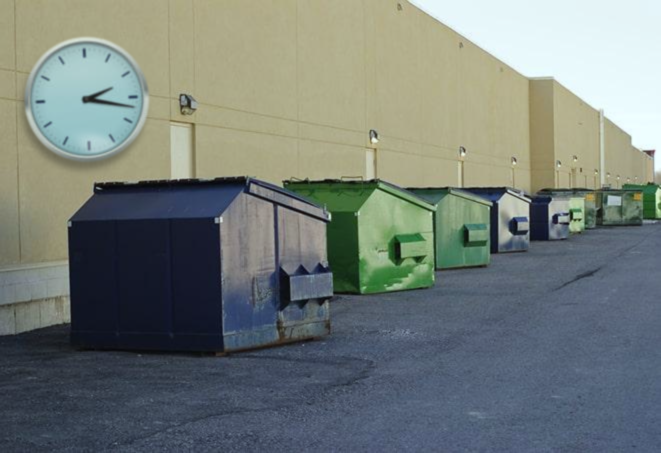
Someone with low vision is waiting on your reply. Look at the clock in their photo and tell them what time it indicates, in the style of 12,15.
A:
2,17
